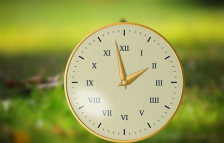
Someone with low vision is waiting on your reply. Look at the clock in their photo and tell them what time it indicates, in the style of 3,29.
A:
1,58
